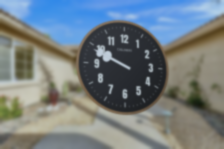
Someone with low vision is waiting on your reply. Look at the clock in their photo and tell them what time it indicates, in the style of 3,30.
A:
9,49
